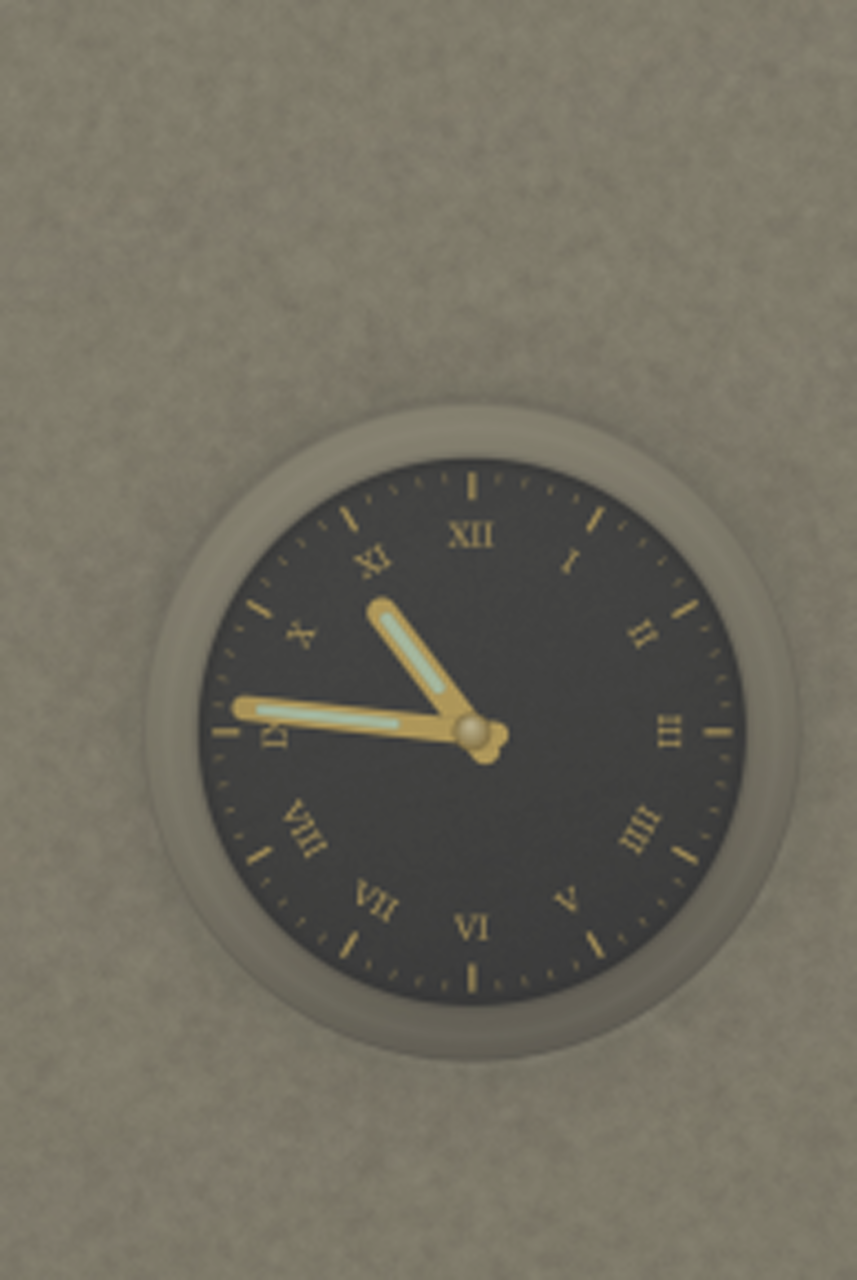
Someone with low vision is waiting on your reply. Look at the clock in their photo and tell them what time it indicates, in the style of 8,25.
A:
10,46
